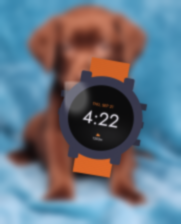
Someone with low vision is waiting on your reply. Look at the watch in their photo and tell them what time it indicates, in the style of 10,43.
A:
4,22
